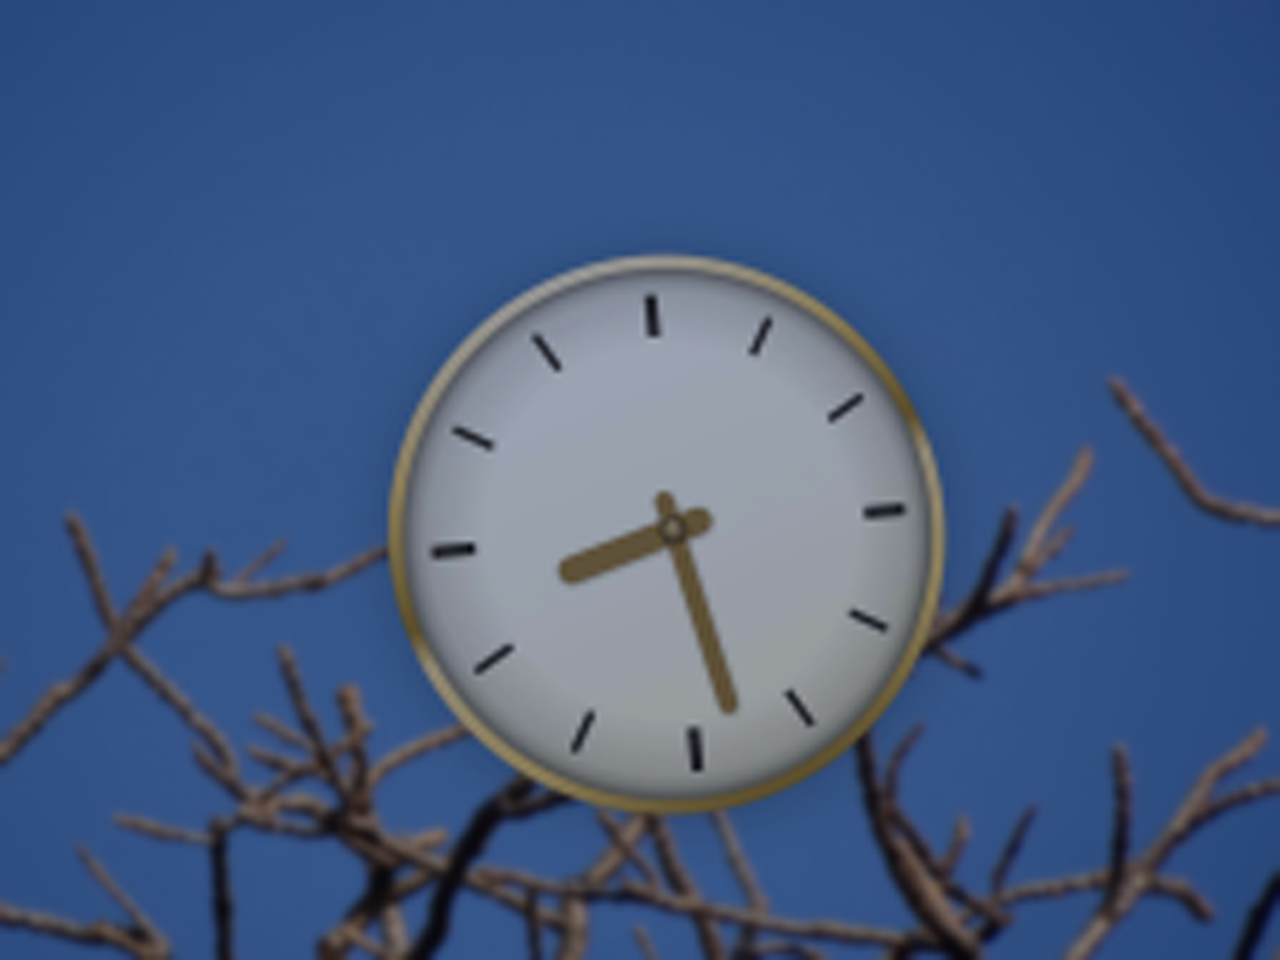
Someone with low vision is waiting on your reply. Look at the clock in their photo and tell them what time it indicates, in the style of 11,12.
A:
8,28
